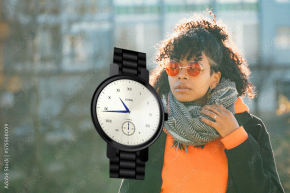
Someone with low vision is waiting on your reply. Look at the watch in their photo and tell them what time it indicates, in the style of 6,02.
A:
10,44
